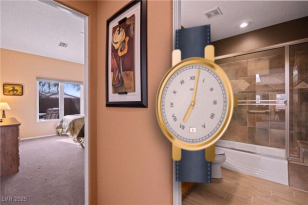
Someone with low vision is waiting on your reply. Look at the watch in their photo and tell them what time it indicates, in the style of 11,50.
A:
7,02
